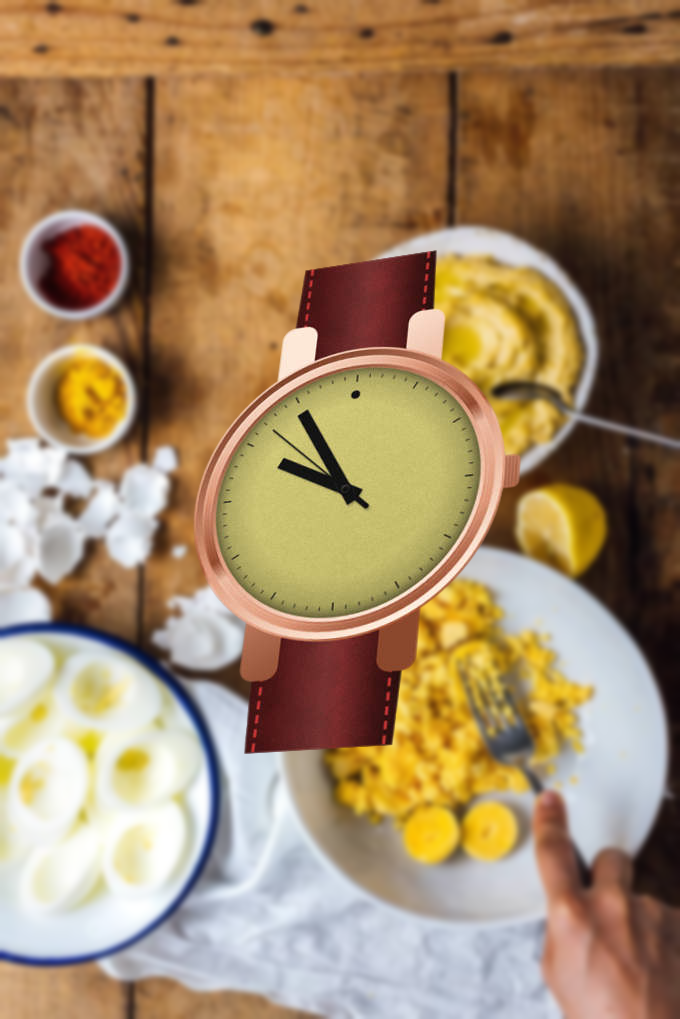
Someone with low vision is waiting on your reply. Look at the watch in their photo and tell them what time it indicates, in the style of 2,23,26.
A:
9,54,52
